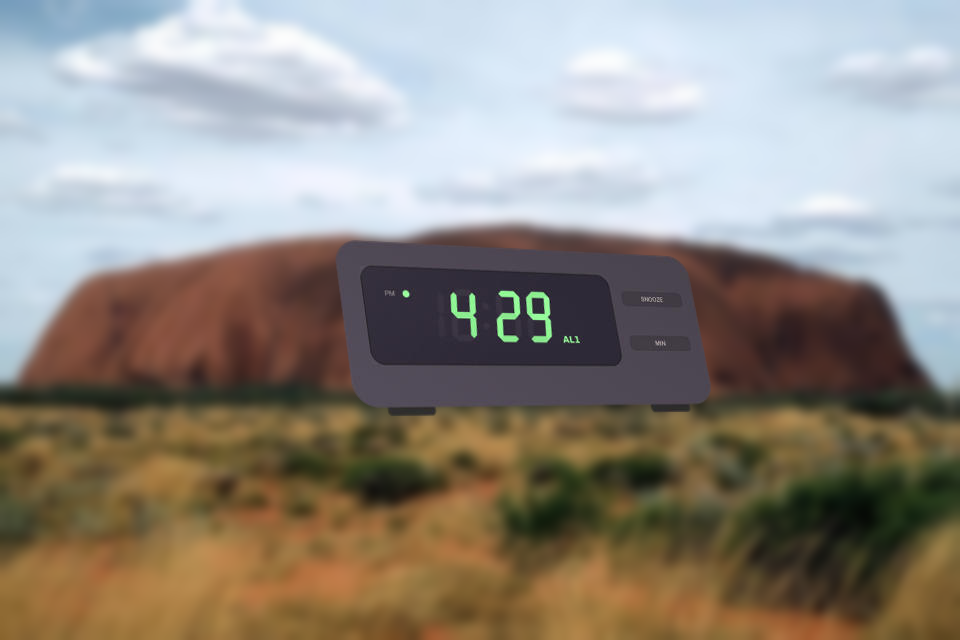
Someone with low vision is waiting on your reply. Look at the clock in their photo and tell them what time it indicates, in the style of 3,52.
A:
4,29
